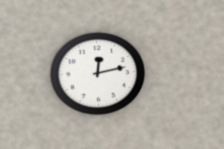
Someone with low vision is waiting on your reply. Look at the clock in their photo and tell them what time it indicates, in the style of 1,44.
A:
12,13
